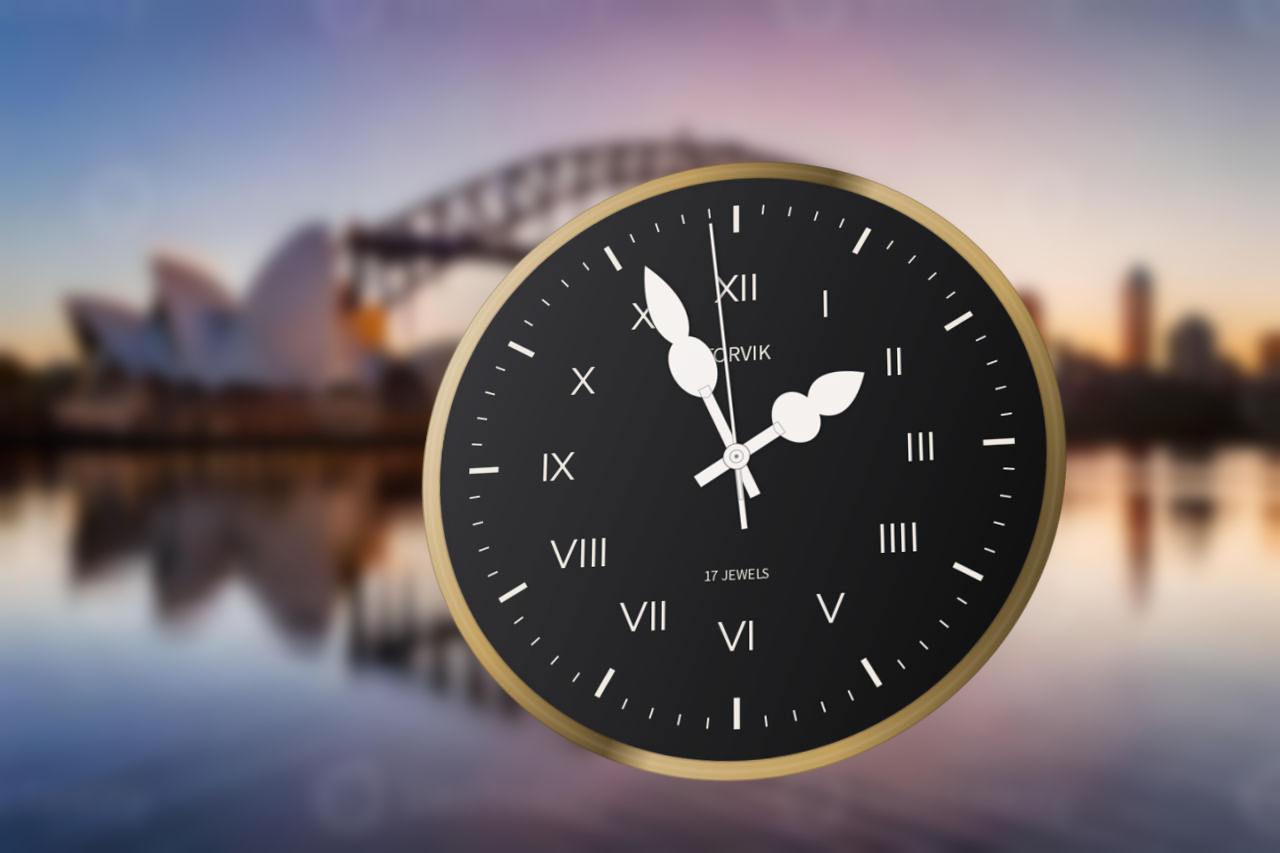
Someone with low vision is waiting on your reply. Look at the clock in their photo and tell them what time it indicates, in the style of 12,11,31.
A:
1,55,59
